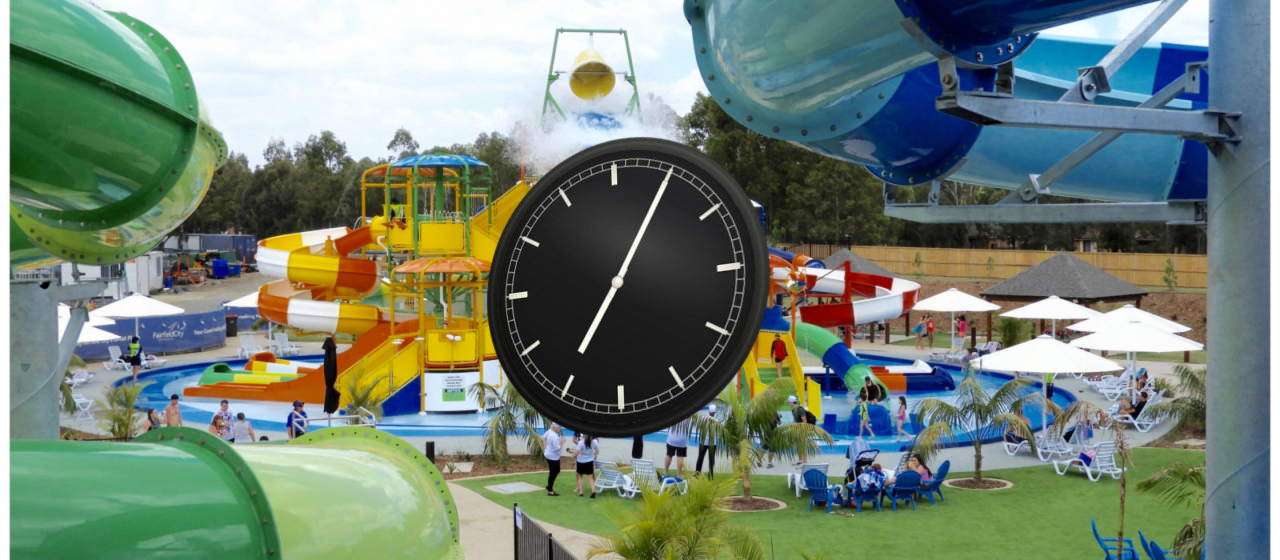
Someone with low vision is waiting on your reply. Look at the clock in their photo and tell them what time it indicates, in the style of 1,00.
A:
7,05
